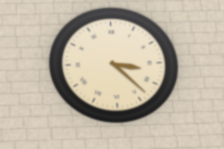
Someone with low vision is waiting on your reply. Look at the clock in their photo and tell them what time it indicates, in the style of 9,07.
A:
3,23
